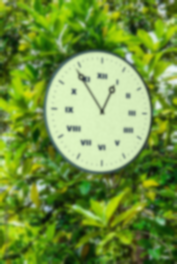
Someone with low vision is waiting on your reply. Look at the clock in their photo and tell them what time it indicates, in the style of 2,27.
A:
12,54
